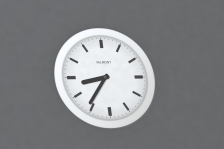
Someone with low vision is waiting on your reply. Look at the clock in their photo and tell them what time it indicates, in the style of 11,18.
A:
8,36
